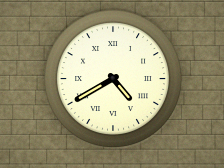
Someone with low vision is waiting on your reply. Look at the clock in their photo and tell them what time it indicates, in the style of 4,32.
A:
4,40
